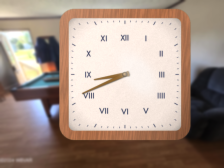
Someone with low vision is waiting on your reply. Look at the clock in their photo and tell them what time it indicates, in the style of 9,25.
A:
8,41
